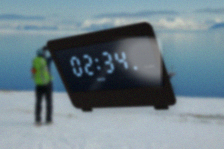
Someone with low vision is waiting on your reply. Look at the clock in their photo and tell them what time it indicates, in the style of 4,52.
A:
2,34
